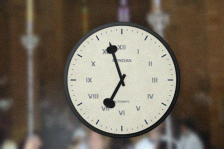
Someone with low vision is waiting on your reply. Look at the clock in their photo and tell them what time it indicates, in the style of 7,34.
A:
6,57
